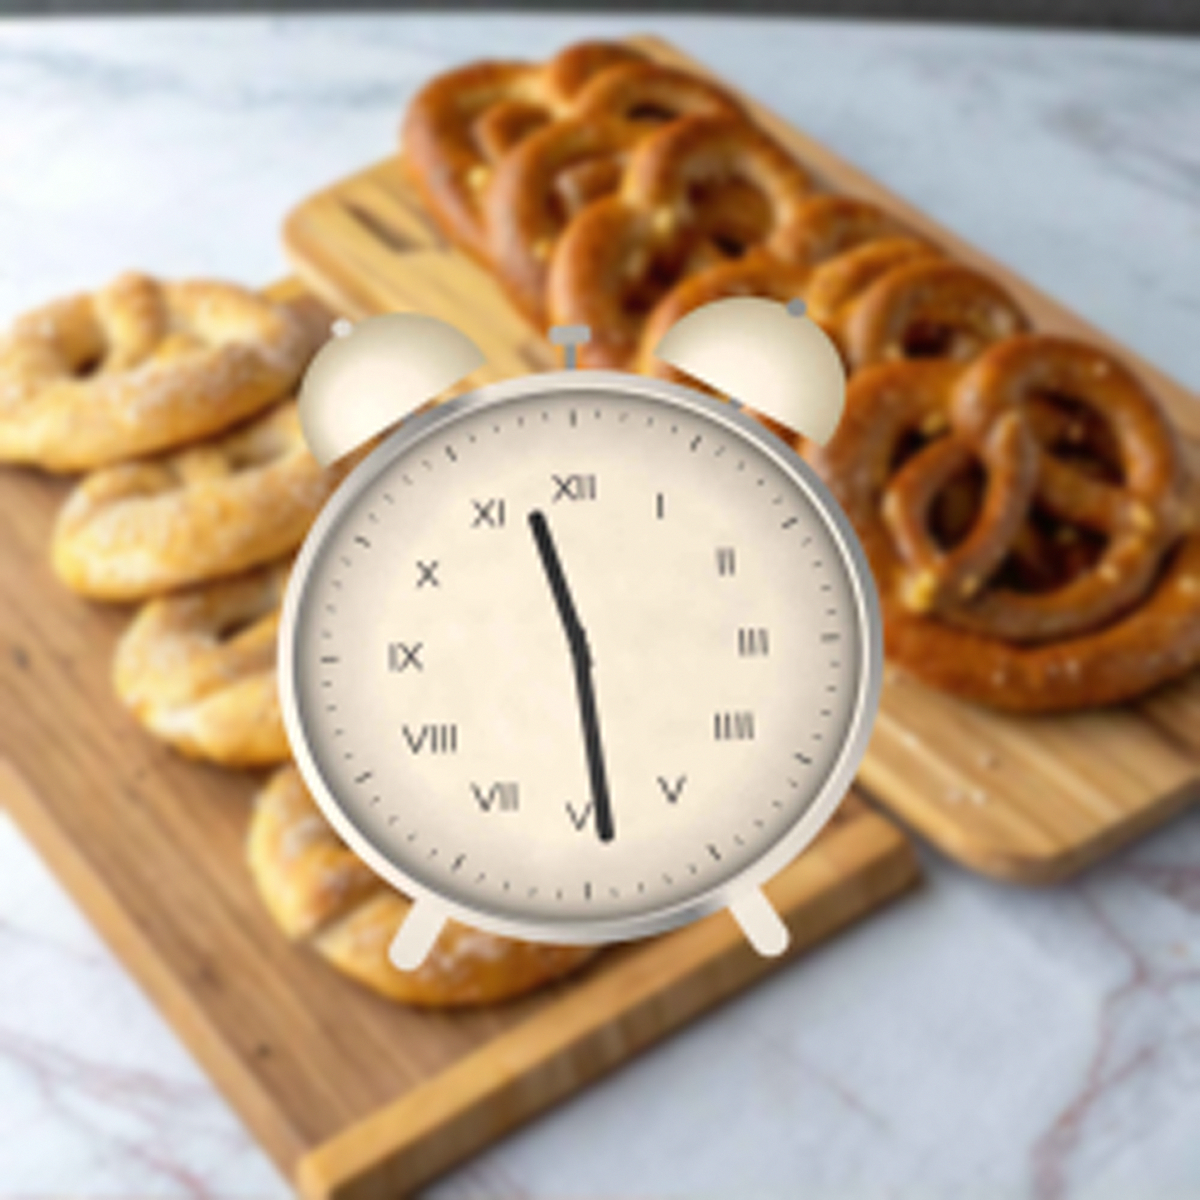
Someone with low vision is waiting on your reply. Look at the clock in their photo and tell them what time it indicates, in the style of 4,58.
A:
11,29
